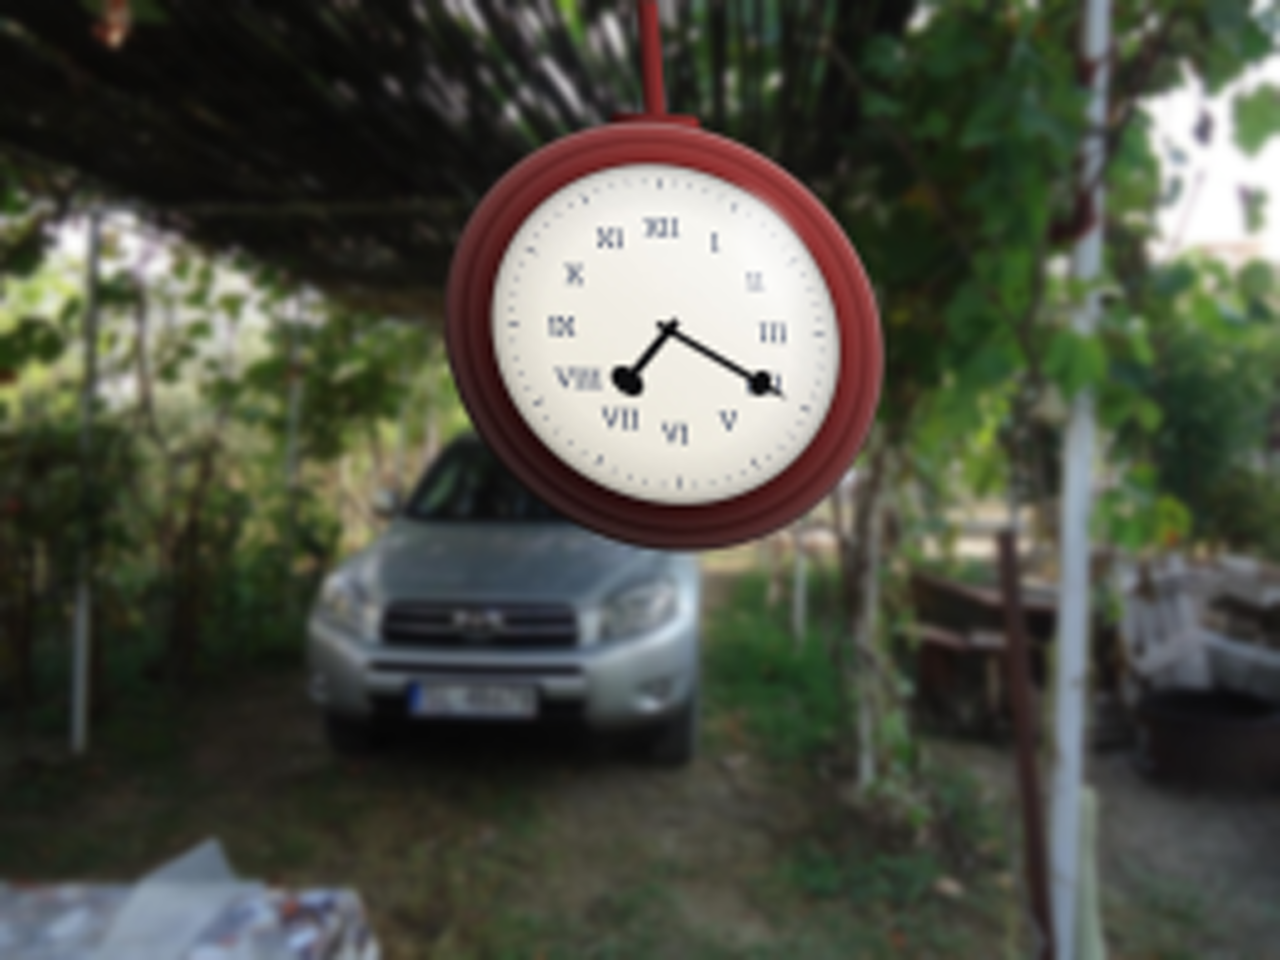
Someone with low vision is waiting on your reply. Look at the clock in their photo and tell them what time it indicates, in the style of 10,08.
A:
7,20
